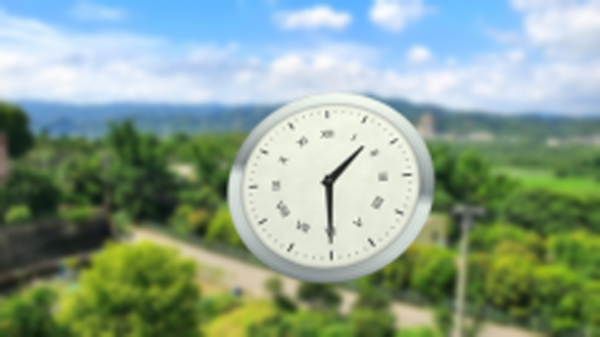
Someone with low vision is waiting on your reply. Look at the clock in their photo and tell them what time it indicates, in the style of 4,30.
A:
1,30
